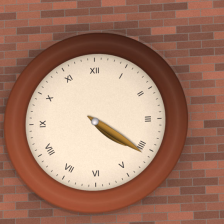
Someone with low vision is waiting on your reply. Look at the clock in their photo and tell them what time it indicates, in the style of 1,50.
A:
4,21
